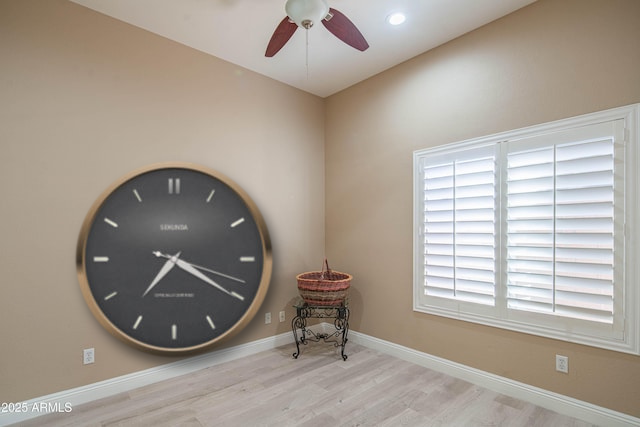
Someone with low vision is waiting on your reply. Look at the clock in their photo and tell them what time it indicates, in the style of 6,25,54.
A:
7,20,18
